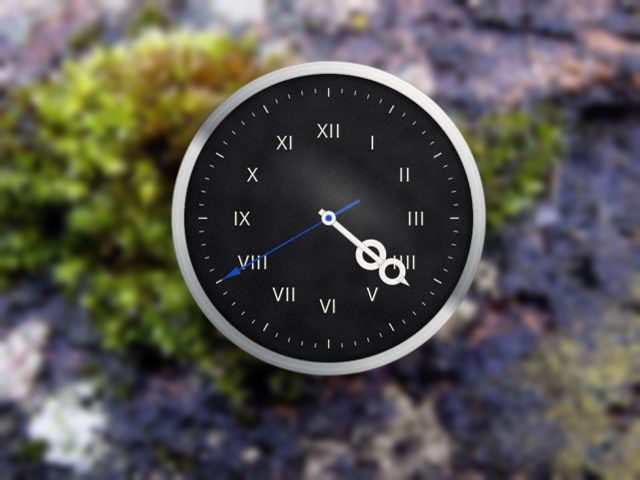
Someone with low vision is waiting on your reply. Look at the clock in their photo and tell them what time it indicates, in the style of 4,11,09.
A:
4,21,40
